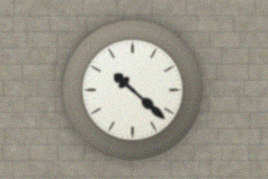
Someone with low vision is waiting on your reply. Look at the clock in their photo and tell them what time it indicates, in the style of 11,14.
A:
10,22
